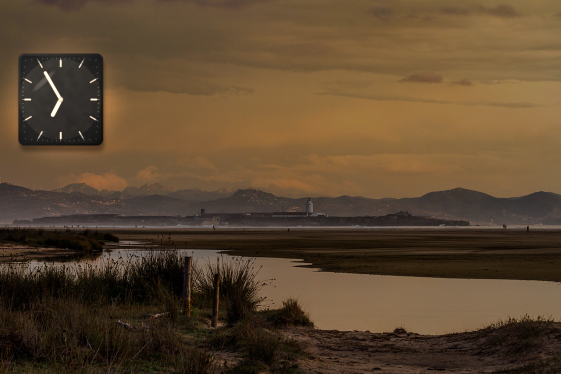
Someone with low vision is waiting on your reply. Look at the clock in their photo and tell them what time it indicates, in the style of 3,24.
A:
6,55
